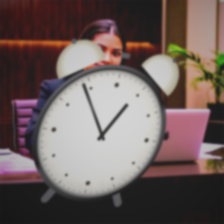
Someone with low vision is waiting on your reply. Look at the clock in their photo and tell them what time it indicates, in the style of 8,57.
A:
12,54
